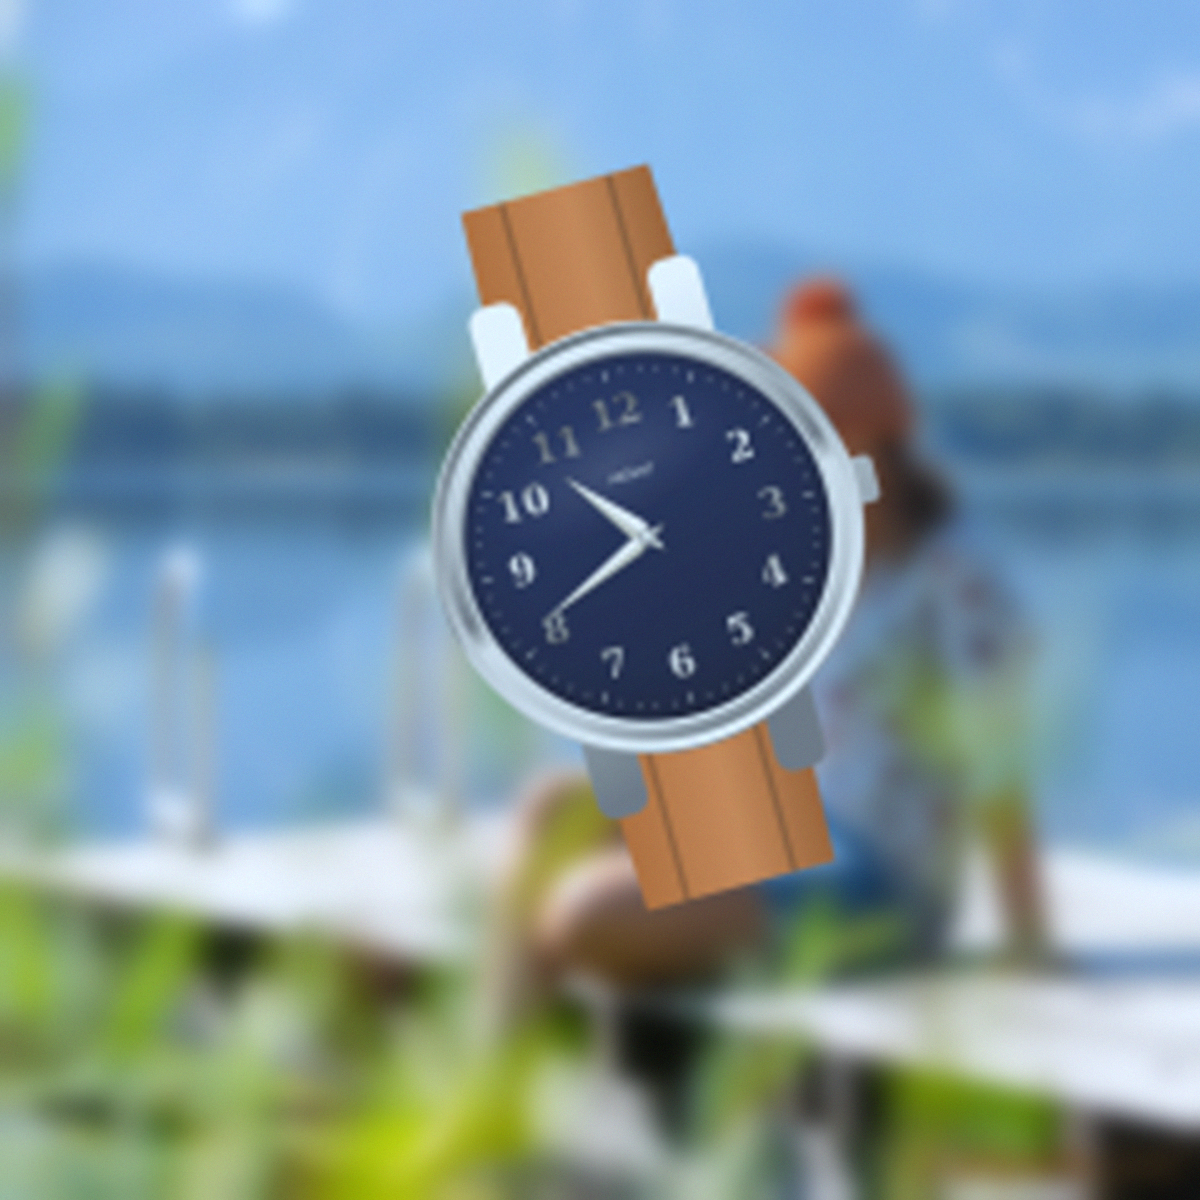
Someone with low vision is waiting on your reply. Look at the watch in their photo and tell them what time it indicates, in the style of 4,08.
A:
10,41
